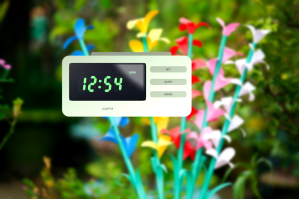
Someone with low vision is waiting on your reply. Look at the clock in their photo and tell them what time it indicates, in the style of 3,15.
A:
12,54
